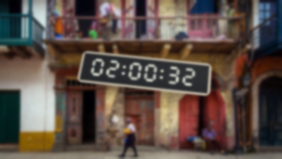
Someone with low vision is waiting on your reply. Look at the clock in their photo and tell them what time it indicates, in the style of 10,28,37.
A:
2,00,32
